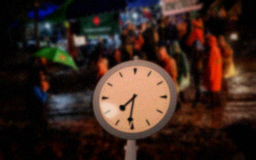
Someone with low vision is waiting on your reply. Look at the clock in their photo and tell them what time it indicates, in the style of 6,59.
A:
7,31
